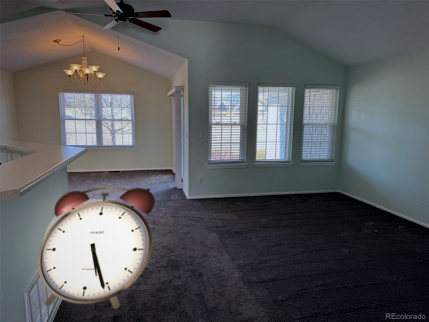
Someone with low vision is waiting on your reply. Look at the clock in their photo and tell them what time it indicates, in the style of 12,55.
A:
5,26
